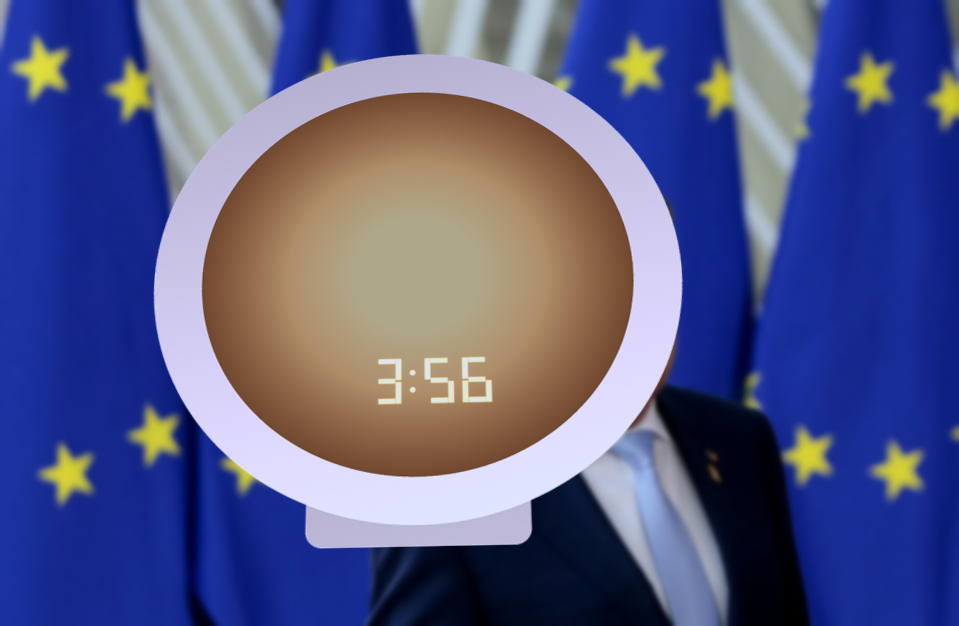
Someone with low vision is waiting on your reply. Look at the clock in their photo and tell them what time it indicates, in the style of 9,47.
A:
3,56
